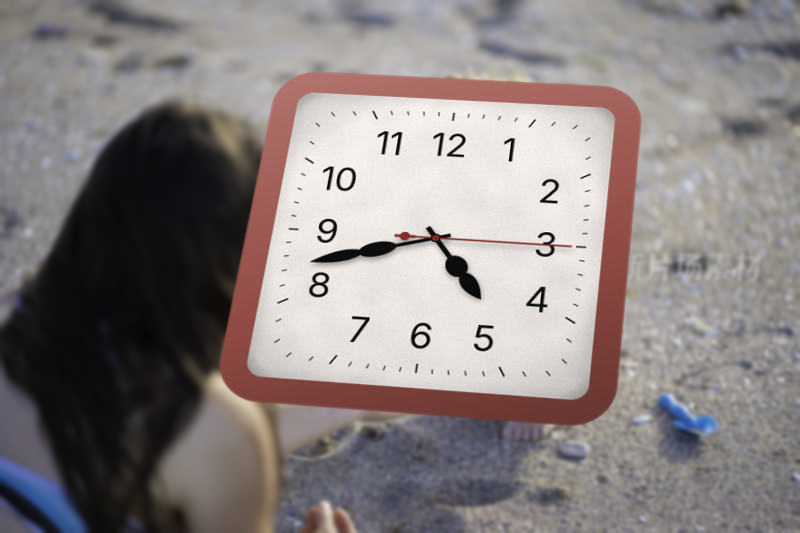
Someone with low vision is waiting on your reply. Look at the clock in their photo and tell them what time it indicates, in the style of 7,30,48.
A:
4,42,15
